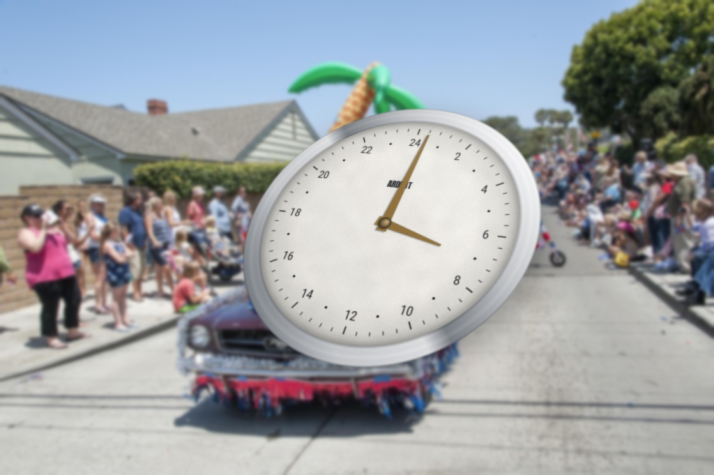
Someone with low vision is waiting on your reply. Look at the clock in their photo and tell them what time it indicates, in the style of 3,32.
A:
7,01
